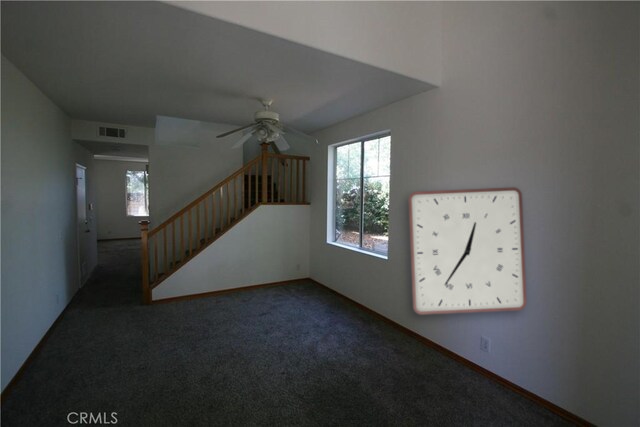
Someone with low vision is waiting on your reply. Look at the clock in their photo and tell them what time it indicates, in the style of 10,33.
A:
12,36
